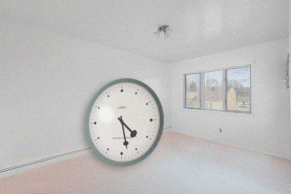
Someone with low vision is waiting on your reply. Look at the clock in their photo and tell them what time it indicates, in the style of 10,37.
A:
4,28
